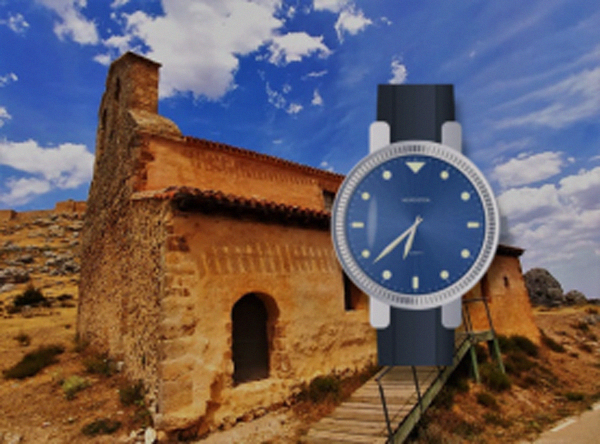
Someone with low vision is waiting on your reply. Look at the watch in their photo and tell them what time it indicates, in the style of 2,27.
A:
6,38
